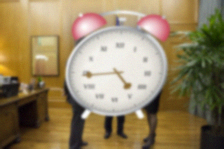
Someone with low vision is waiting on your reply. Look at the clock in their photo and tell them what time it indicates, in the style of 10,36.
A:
4,44
